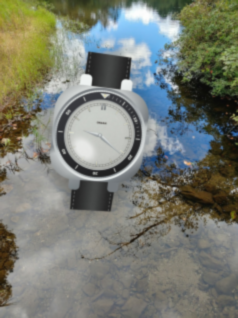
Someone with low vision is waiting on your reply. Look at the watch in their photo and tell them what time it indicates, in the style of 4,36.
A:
9,21
